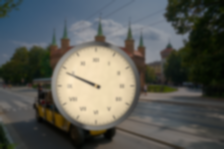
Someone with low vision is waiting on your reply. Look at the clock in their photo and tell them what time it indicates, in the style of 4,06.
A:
9,49
